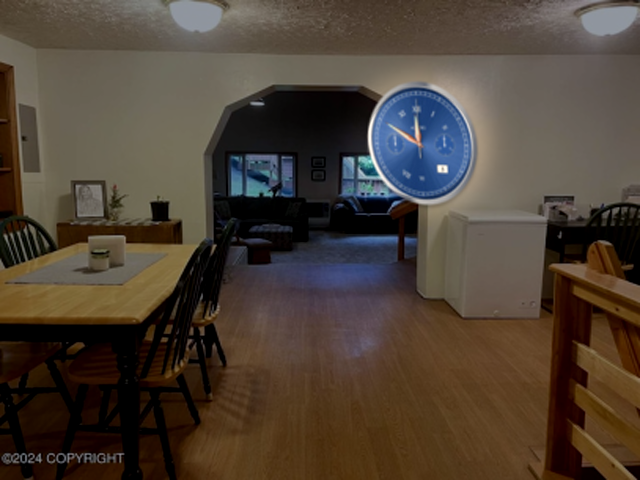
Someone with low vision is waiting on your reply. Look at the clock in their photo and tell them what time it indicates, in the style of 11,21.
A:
11,50
